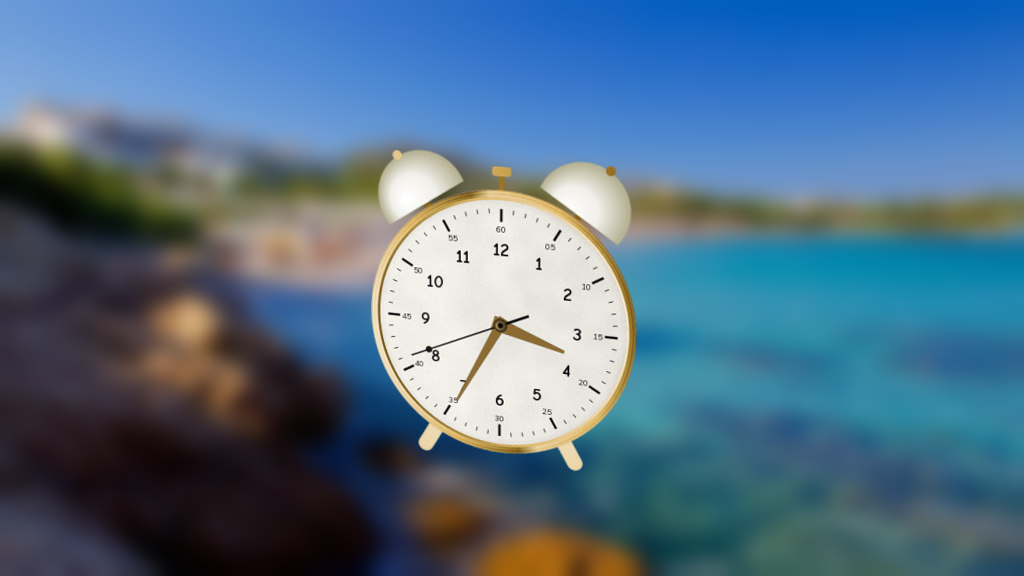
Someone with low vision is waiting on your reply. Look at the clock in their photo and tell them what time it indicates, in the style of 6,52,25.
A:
3,34,41
